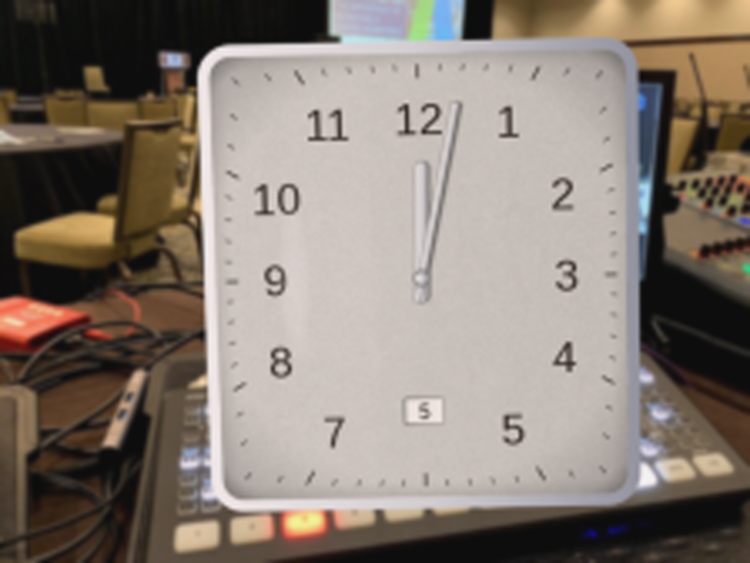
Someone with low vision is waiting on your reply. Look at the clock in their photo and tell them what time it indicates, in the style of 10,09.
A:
12,02
